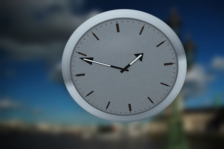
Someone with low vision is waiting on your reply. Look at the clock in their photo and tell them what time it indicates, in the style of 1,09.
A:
1,49
